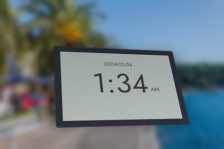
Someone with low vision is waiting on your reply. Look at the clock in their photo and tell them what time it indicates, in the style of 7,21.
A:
1,34
